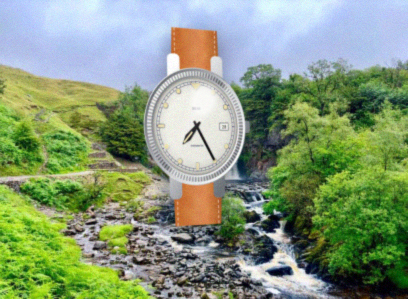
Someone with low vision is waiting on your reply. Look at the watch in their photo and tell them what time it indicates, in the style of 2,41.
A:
7,25
